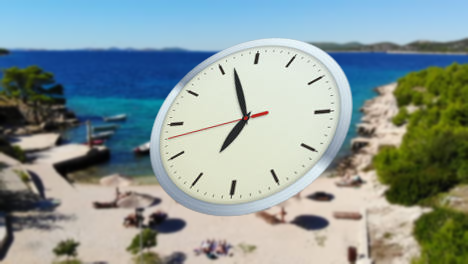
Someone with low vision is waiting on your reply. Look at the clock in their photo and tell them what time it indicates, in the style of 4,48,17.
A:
6,56,43
